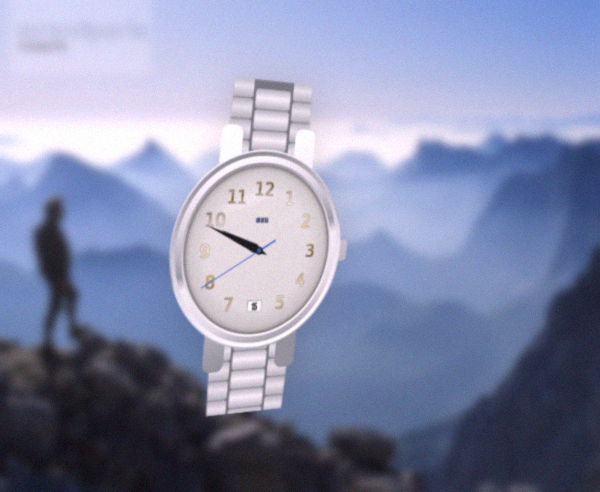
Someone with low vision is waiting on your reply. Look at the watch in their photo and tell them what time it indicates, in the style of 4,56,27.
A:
9,48,40
